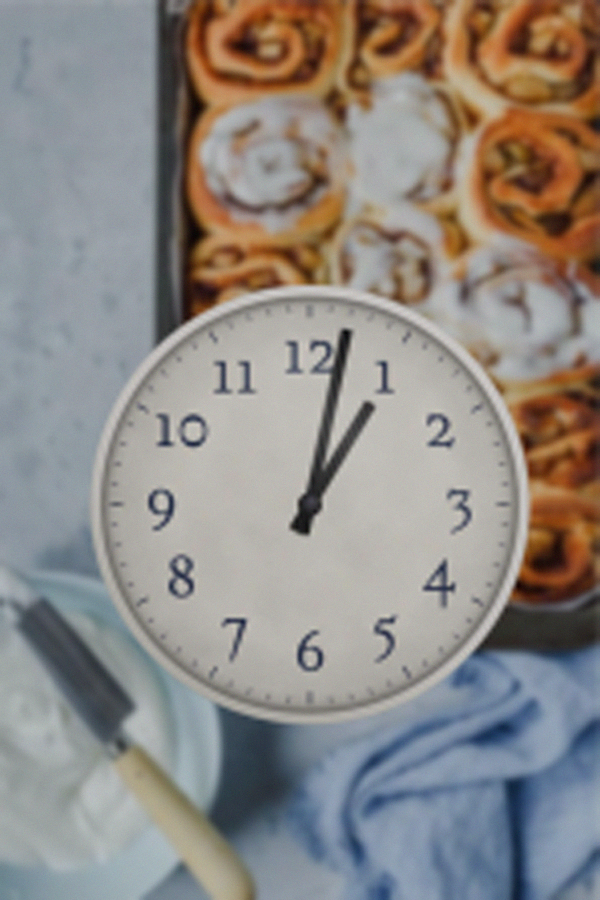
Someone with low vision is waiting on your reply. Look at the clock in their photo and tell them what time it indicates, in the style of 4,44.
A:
1,02
